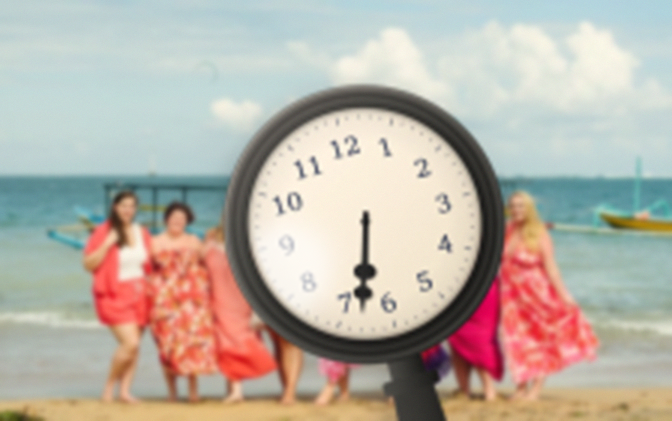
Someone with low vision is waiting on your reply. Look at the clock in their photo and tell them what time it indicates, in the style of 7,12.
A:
6,33
